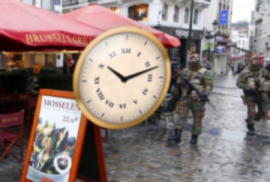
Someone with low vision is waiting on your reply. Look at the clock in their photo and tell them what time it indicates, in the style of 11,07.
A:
10,12
